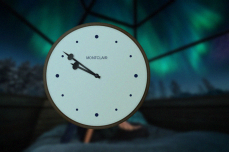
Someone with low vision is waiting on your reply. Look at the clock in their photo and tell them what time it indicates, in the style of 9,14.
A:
9,51
